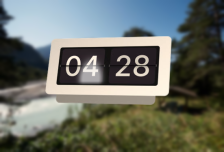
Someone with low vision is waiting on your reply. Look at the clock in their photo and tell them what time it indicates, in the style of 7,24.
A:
4,28
